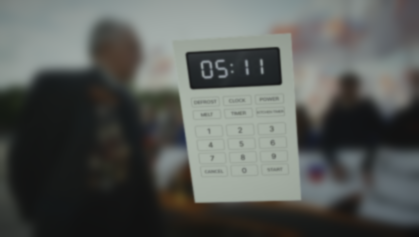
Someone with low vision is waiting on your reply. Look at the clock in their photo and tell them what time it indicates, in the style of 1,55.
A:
5,11
